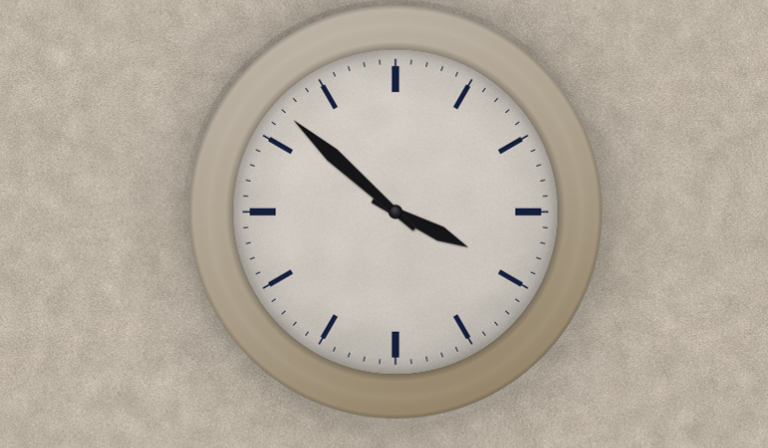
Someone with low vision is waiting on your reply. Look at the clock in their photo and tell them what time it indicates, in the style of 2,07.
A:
3,52
